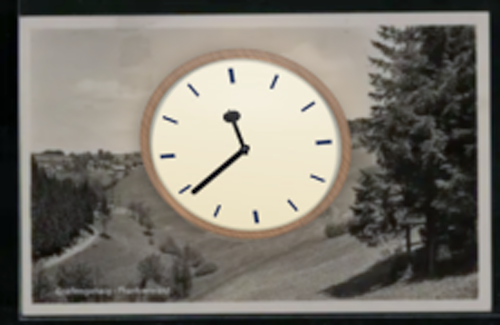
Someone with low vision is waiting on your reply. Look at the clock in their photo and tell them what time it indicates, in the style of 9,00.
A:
11,39
